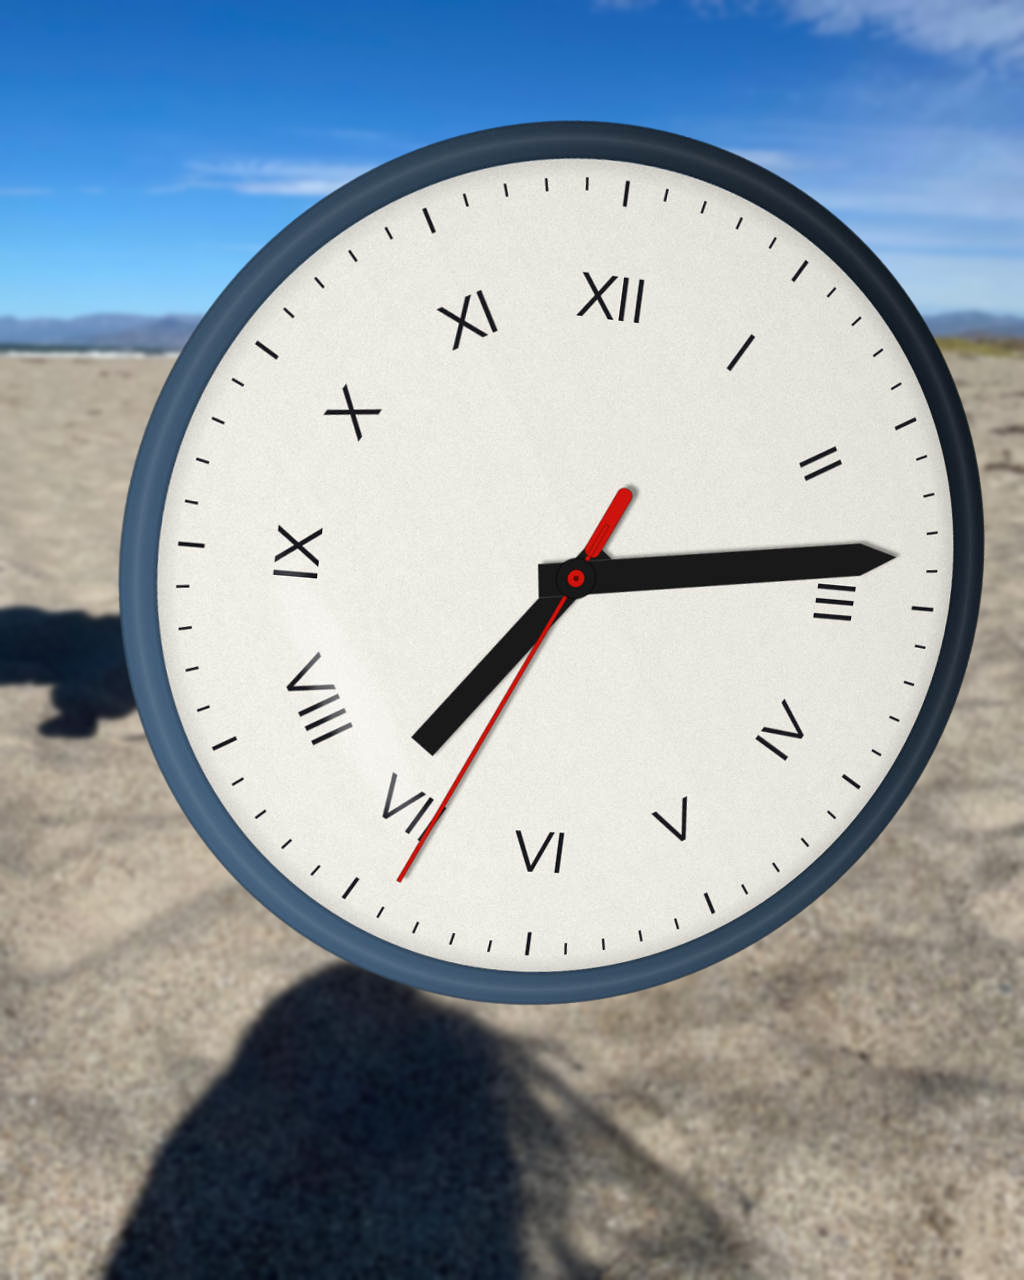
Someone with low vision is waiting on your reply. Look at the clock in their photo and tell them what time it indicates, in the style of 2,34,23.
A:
7,13,34
